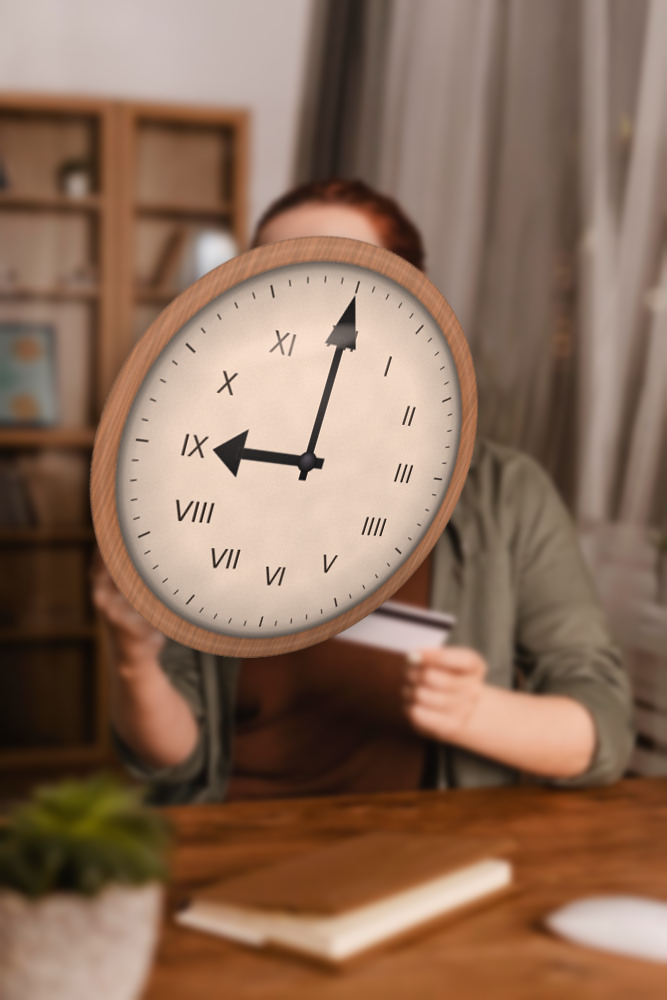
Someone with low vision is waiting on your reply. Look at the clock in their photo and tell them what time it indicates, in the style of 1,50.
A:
9,00
